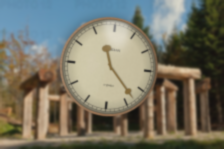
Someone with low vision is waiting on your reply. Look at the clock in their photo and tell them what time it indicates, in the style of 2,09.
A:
11,23
